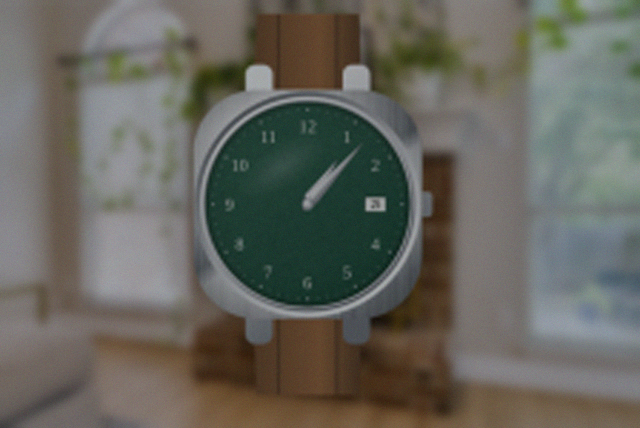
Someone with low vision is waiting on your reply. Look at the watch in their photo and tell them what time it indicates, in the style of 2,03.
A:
1,07
